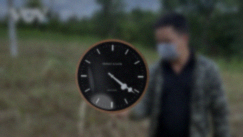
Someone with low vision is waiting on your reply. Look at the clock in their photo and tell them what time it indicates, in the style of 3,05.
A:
4,21
